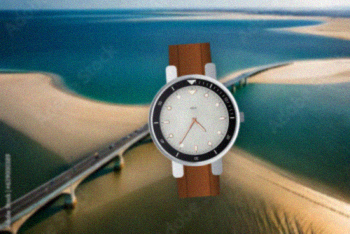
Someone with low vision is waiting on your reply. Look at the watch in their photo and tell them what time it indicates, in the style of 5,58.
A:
4,36
